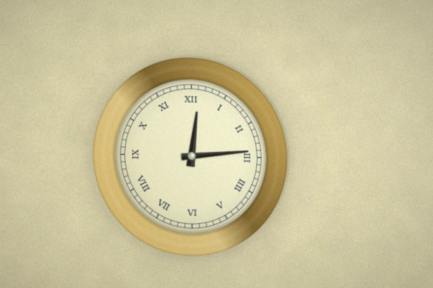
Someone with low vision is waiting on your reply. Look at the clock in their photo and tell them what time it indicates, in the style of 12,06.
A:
12,14
